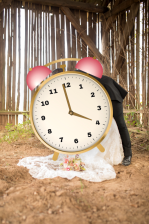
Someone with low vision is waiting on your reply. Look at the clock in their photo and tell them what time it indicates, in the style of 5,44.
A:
3,59
